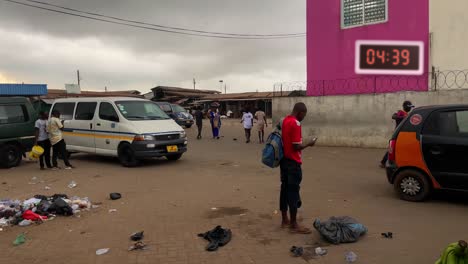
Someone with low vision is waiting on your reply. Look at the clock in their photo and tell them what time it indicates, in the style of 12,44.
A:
4,39
